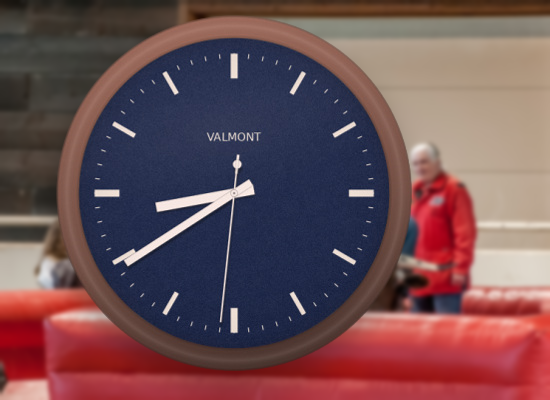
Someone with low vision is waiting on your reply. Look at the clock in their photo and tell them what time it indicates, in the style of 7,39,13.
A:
8,39,31
